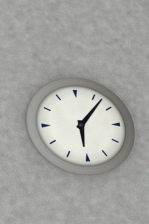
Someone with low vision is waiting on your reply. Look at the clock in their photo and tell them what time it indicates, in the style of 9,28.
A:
6,07
